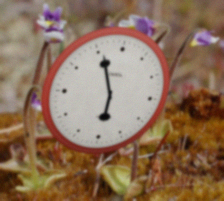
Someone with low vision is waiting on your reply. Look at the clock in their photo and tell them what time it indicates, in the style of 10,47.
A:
5,56
